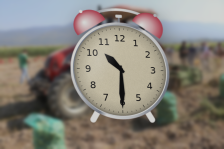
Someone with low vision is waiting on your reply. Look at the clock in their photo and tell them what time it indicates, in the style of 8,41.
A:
10,30
